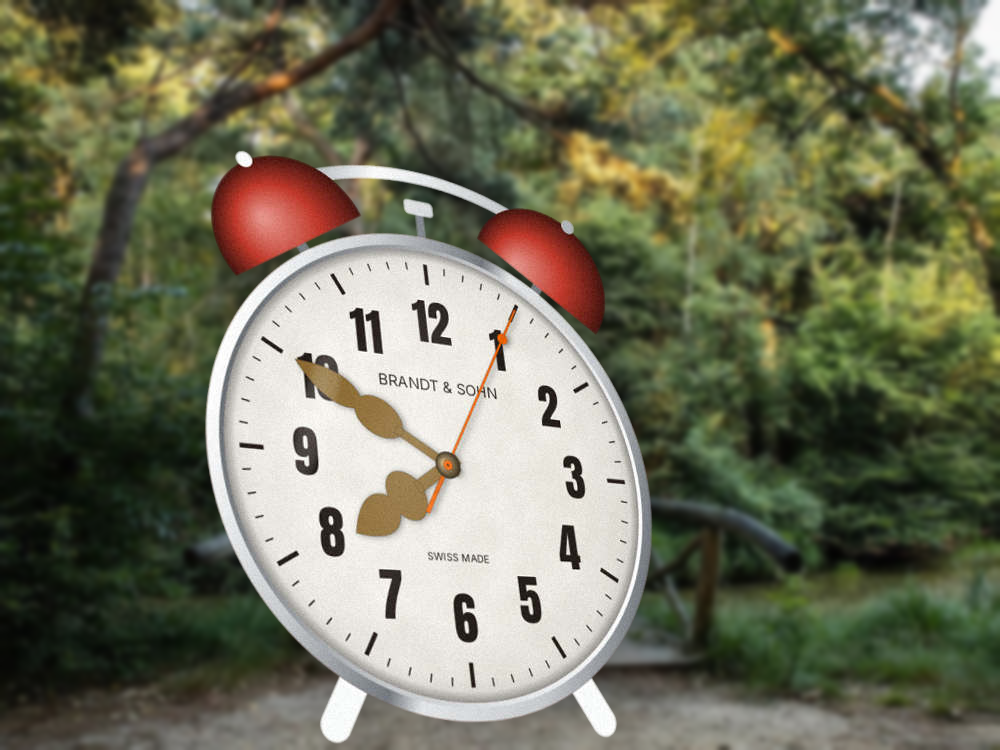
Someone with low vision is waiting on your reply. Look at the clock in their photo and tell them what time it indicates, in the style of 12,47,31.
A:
7,50,05
